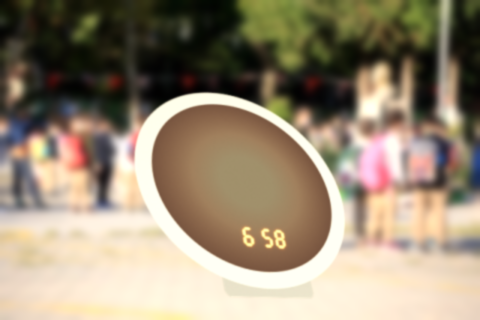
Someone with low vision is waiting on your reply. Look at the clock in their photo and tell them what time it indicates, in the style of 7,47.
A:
6,58
